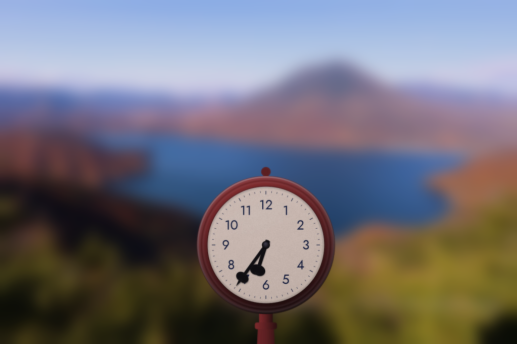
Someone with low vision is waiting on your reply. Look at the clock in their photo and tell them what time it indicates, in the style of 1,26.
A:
6,36
